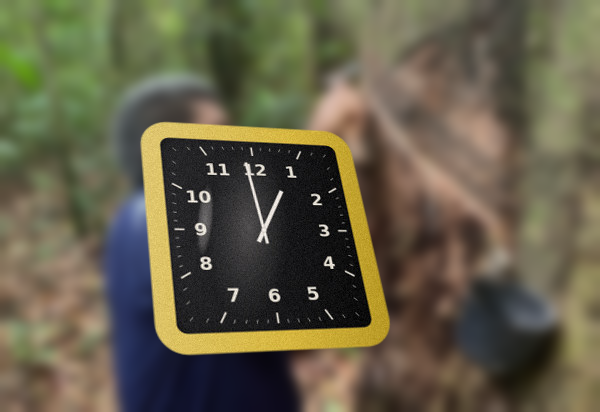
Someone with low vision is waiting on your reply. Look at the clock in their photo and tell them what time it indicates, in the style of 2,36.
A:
12,59
